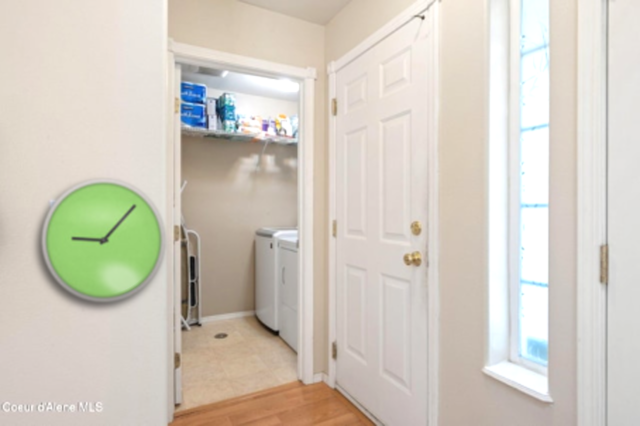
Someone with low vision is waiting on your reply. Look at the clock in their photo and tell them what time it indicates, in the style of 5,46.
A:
9,07
